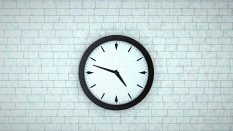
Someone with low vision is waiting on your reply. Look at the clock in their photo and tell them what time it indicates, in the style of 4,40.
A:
4,48
